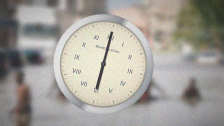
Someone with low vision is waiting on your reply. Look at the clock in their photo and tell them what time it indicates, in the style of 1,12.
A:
6,00
